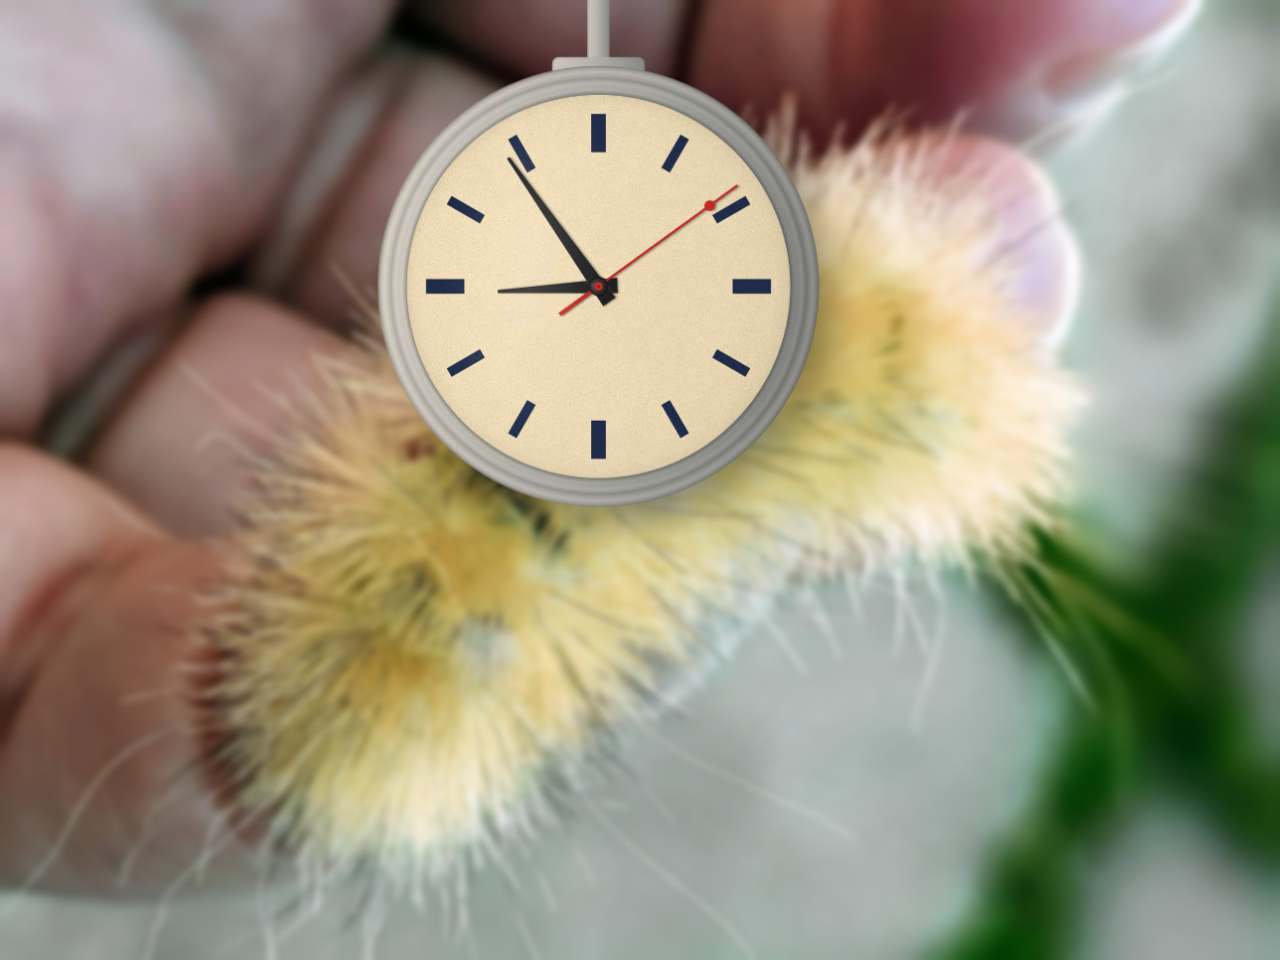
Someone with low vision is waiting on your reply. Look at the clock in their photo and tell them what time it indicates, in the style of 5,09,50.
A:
8,54,09
